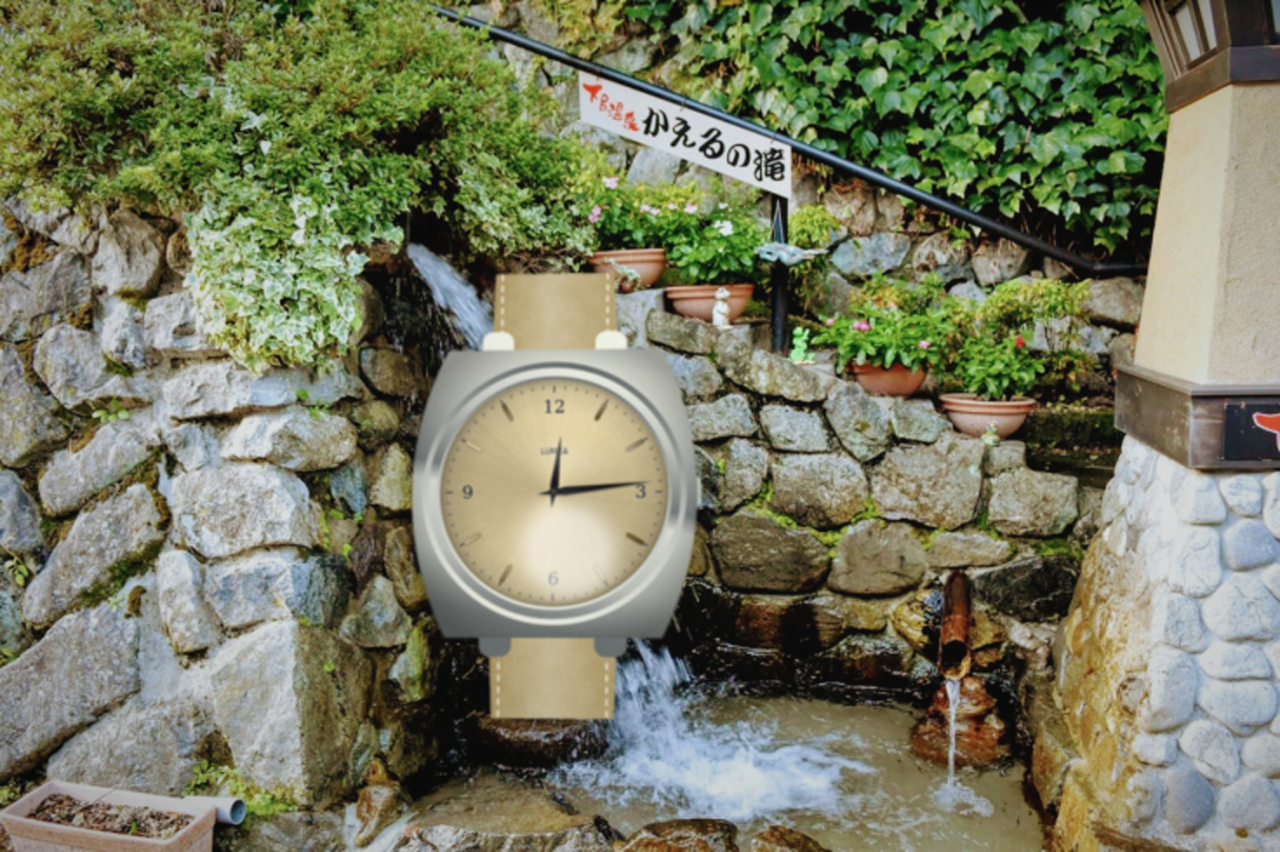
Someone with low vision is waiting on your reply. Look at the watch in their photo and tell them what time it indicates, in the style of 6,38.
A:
12,14
